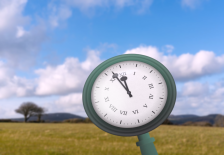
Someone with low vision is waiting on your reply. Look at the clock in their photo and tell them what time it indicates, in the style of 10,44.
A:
11,57
